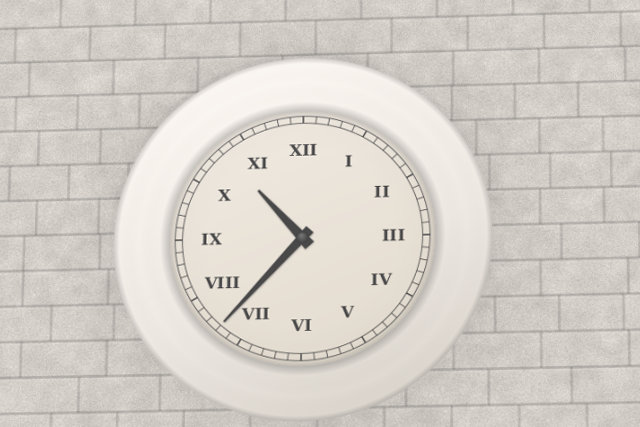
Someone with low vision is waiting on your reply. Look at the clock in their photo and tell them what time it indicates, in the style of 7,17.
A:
10,37
